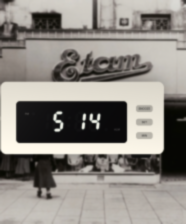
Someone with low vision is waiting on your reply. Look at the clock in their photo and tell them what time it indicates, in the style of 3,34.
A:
5,14
